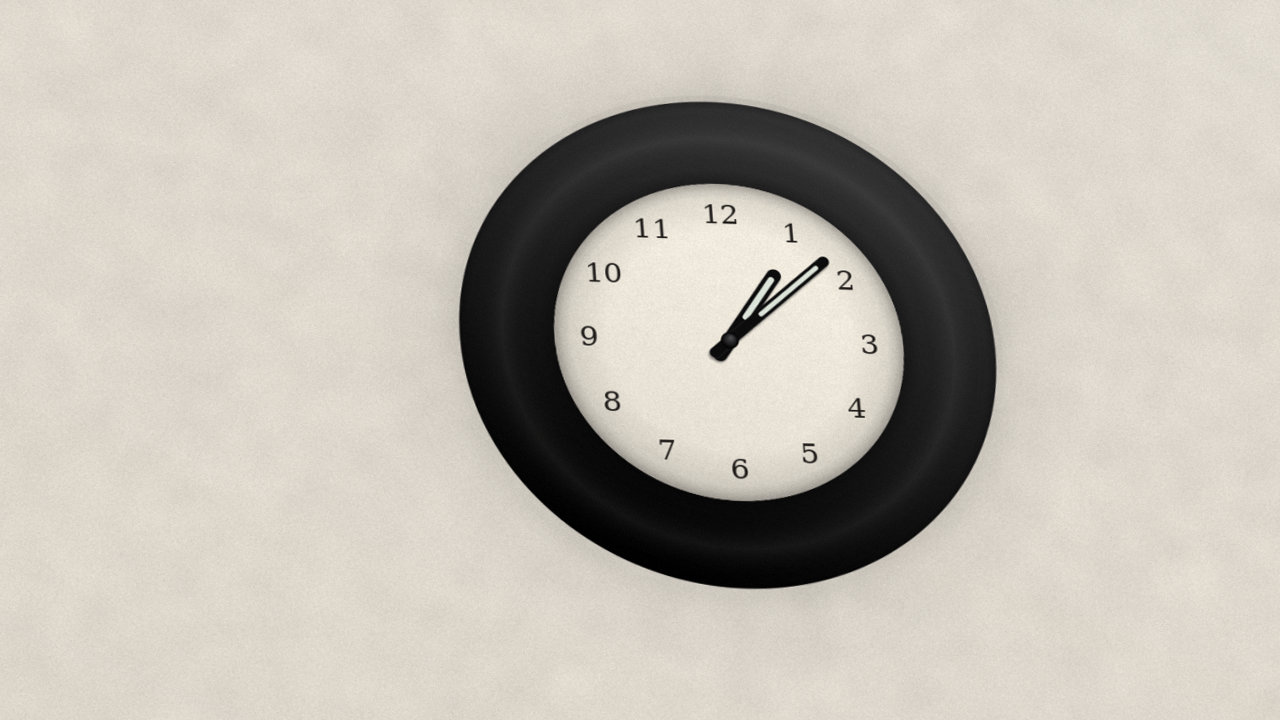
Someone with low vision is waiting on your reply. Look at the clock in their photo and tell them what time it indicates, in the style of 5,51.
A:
1,08
